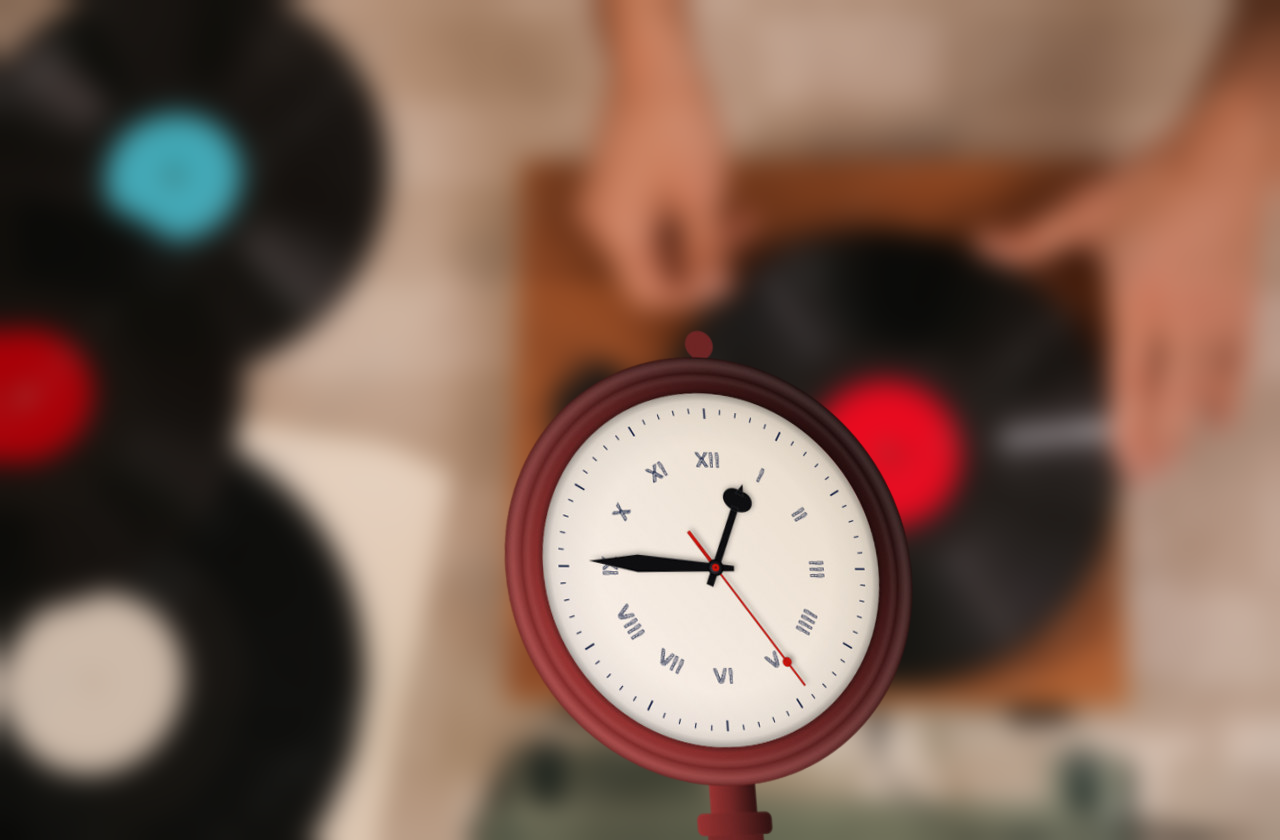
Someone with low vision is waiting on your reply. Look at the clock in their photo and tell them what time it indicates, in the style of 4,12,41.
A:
12,45,24
